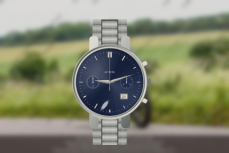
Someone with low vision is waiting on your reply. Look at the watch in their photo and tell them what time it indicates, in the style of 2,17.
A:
9,12
